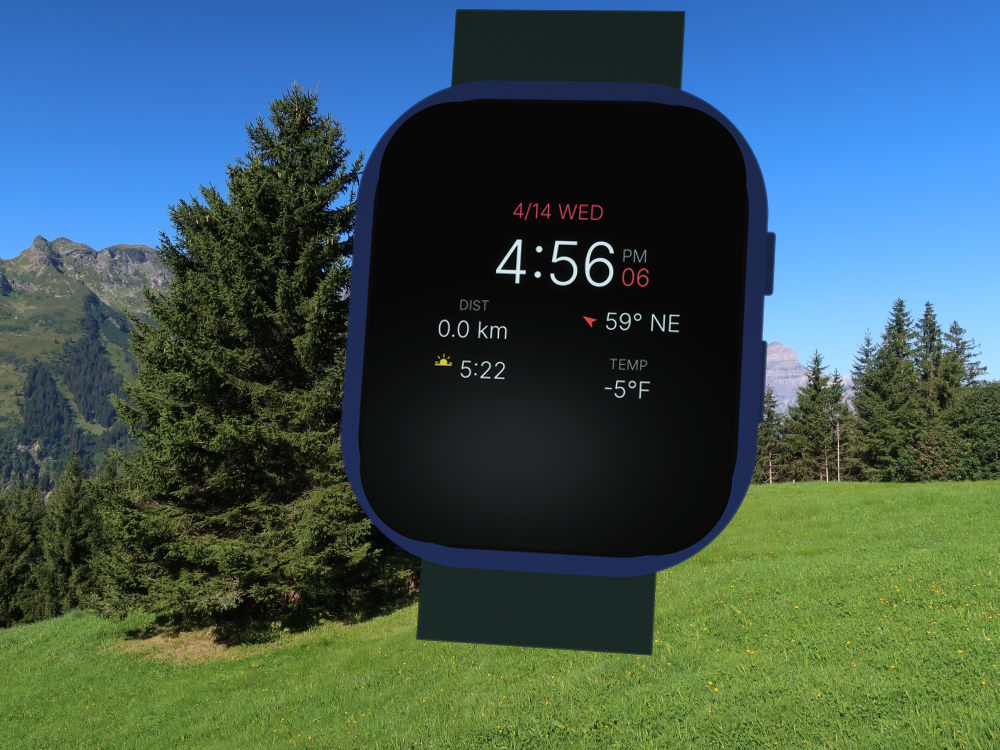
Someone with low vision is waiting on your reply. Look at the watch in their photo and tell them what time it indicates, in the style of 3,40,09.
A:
4,56,06
